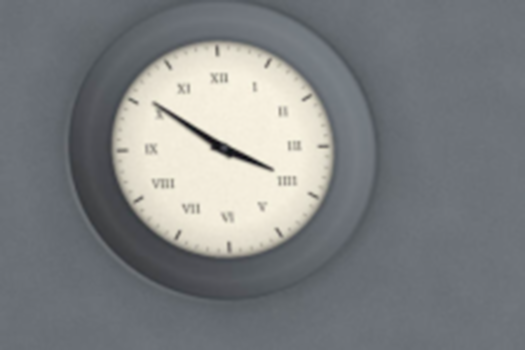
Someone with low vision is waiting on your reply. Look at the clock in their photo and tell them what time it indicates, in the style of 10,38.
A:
3,51
